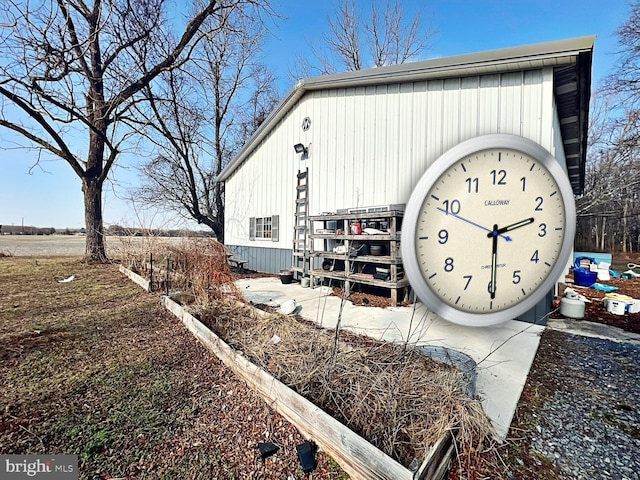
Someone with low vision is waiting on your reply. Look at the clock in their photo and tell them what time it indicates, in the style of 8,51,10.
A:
2,29,49
